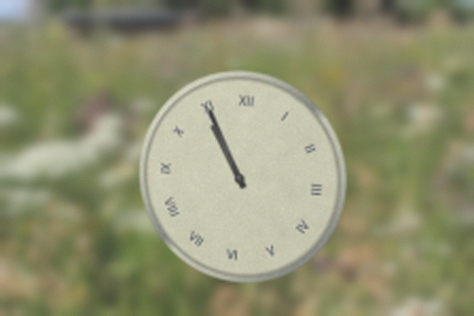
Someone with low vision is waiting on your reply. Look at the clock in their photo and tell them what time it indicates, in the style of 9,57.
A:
10,55
